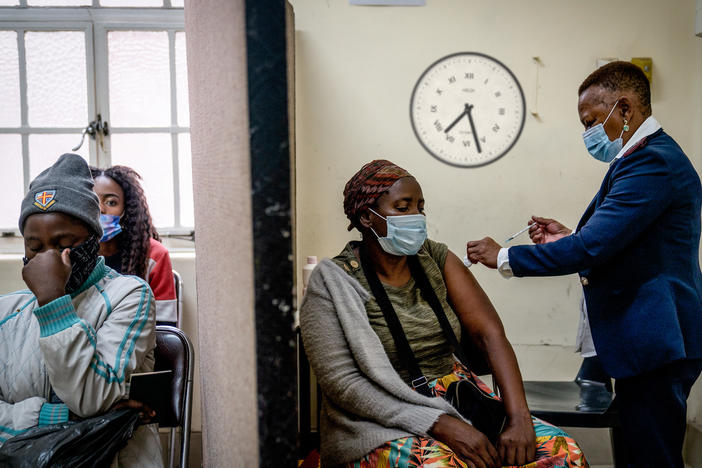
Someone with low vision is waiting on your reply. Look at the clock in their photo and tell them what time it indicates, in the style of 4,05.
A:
7,27
